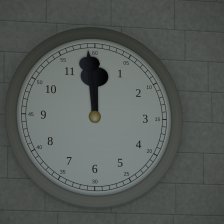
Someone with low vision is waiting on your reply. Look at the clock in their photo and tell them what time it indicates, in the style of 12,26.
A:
11,59
